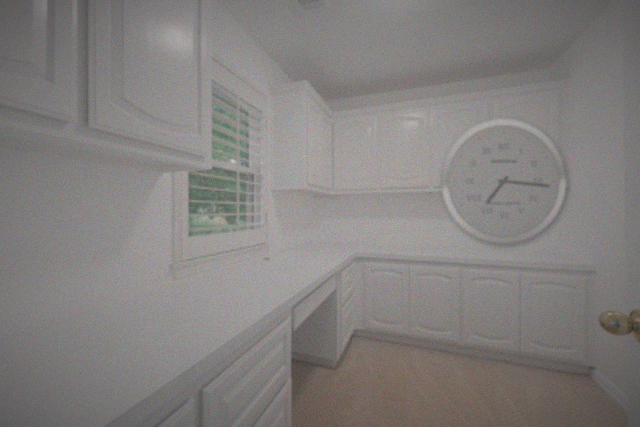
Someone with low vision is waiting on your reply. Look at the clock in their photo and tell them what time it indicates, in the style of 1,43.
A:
7,16
